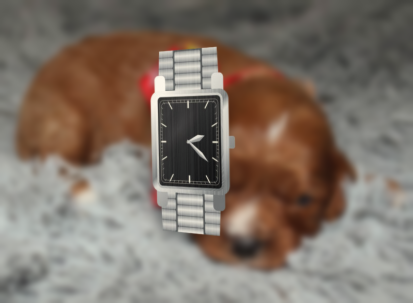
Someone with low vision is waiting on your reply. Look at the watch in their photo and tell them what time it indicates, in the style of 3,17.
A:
2,22
